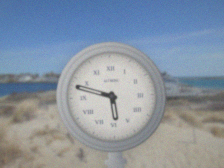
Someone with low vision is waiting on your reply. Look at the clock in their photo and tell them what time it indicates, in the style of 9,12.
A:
5,48
